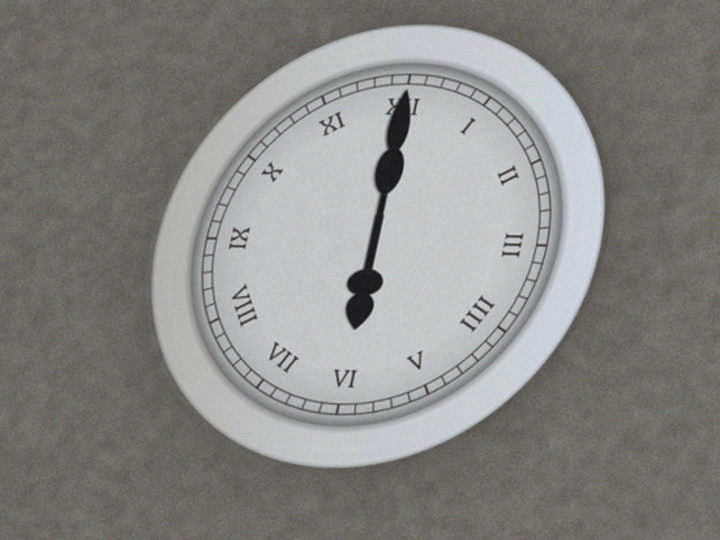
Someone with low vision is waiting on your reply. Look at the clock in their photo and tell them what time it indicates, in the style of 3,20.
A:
6,00
